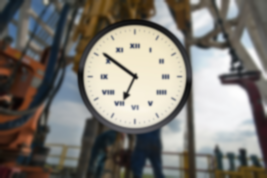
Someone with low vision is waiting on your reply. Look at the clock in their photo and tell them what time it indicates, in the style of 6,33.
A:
6,51
